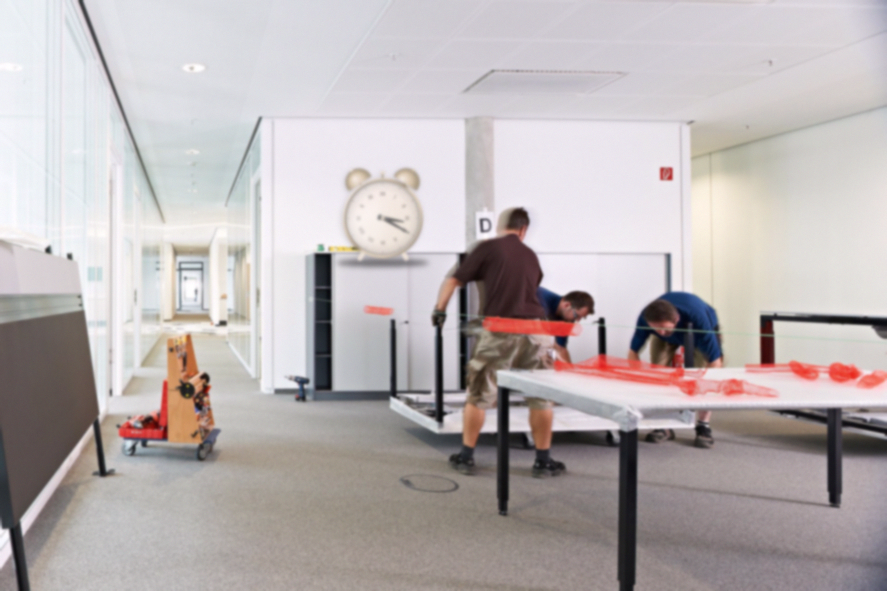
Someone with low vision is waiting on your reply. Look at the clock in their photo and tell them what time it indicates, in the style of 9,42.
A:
3,20
